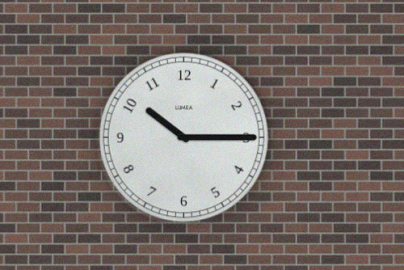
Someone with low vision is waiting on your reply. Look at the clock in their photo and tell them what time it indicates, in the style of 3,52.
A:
10,15
